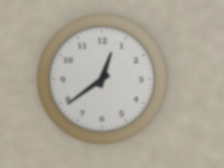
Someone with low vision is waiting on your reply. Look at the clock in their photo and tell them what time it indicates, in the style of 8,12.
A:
12,39
